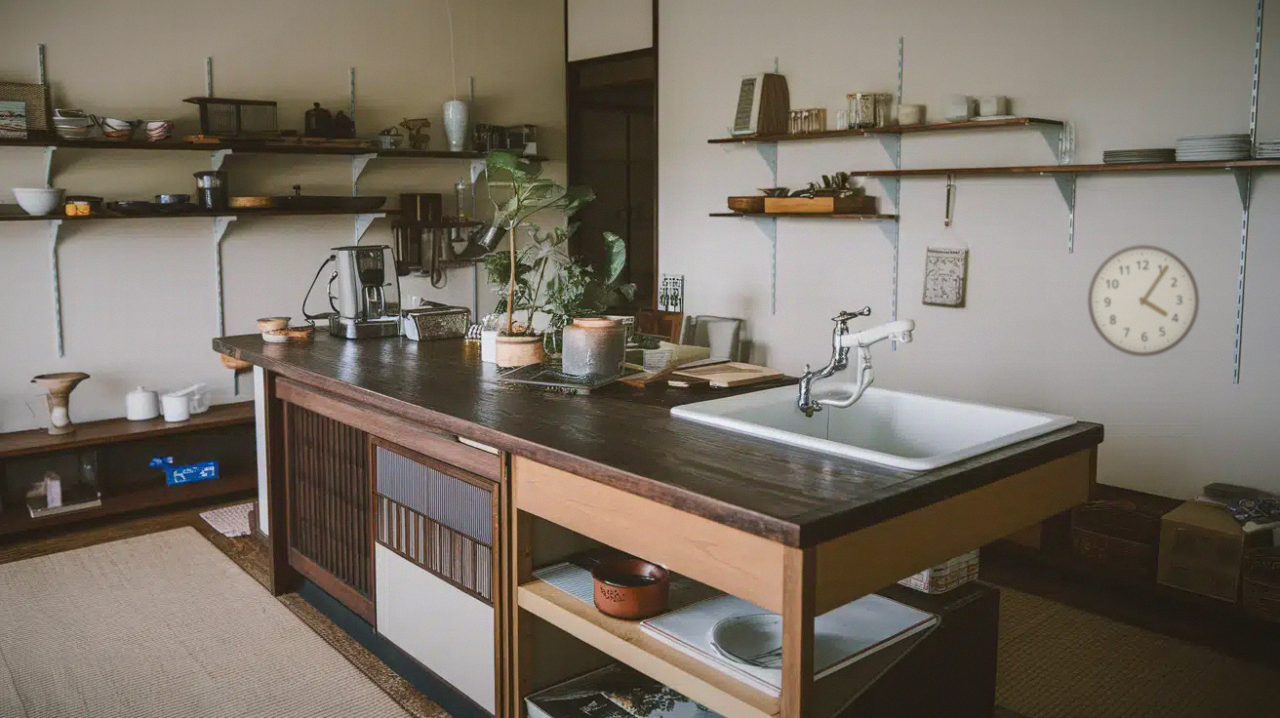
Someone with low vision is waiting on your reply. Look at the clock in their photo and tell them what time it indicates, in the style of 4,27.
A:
4,06
